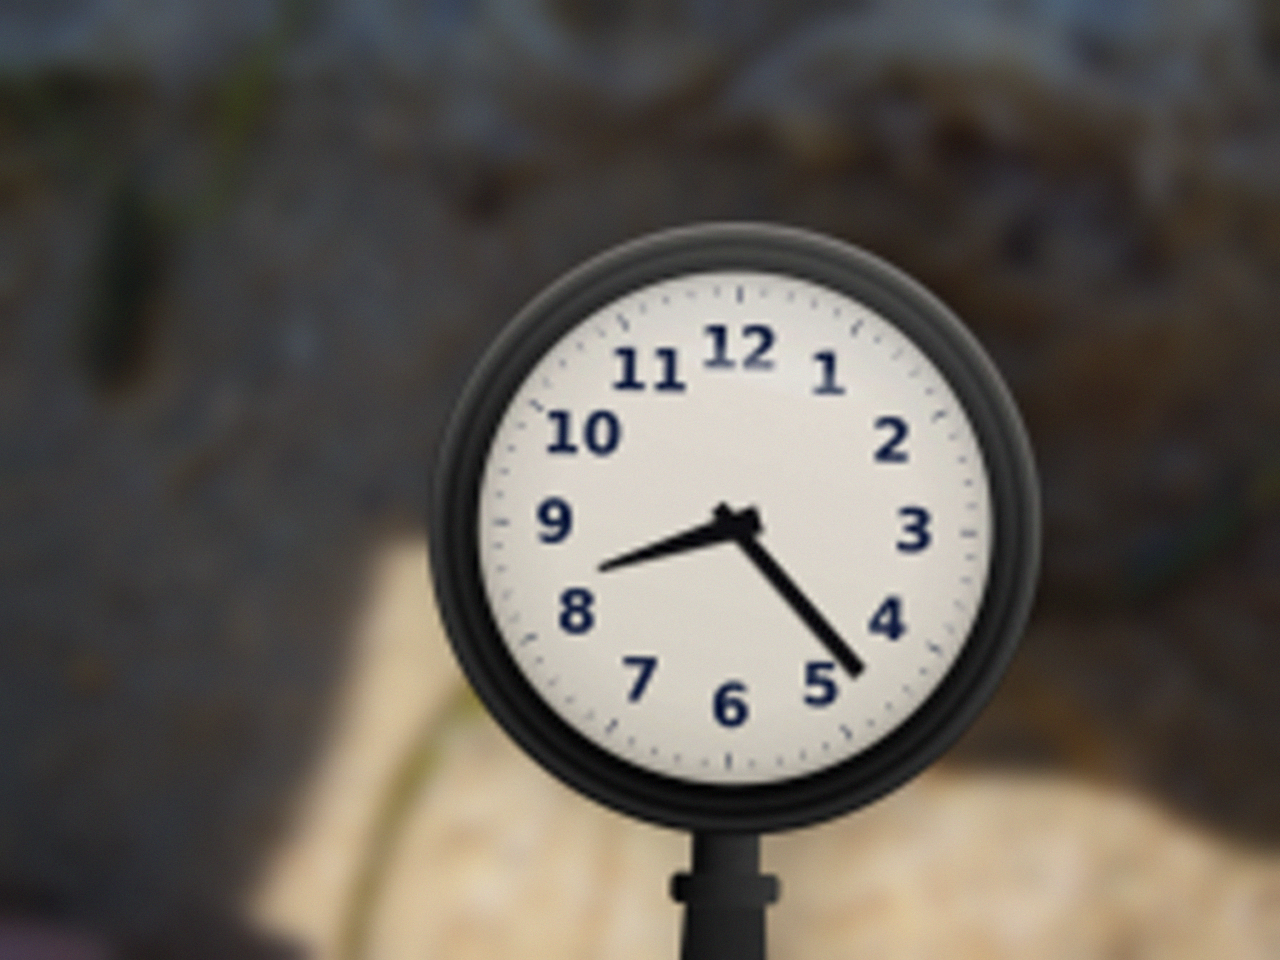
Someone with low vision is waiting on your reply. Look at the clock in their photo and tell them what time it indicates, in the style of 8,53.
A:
8,23
